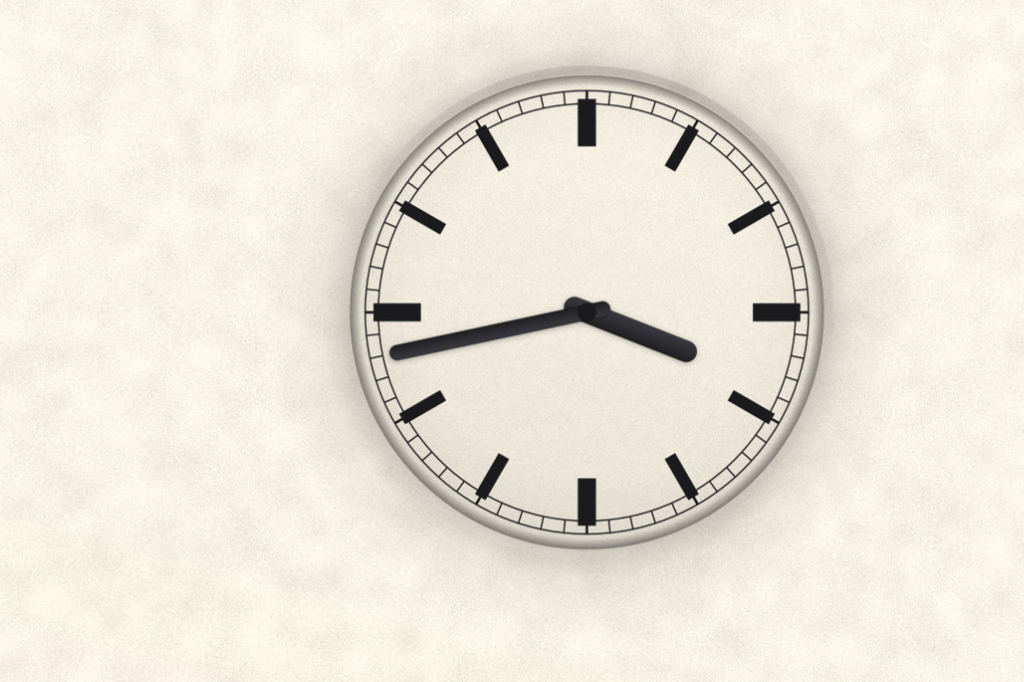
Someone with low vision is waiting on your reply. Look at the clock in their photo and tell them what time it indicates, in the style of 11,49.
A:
3,43
